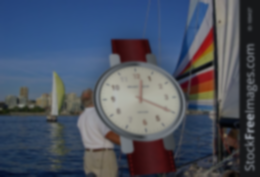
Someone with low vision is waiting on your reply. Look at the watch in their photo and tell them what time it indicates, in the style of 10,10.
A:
12,20
